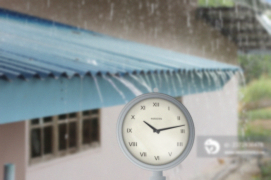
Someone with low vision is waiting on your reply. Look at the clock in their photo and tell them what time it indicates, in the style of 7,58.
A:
10,13
